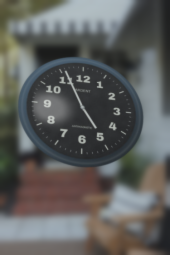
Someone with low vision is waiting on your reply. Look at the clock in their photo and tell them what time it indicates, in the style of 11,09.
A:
4,56
